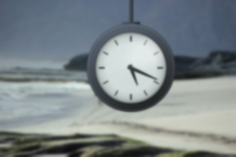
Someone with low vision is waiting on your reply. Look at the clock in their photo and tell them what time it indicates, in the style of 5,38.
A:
5,19
